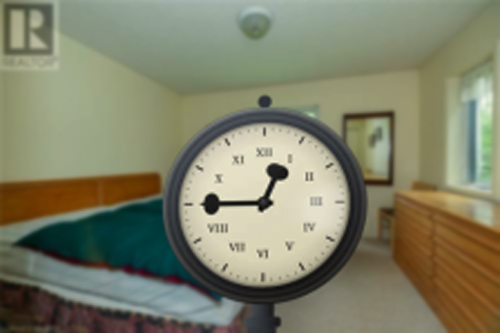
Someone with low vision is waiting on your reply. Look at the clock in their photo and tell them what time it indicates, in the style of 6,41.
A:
12,45
